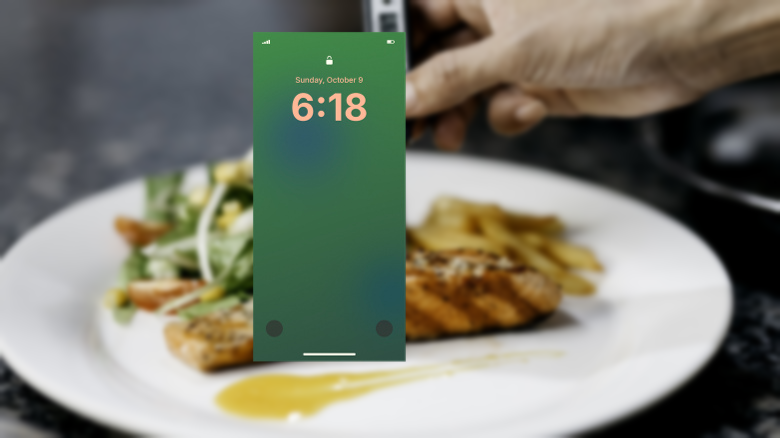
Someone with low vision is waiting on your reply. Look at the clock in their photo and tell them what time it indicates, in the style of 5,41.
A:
6,18
